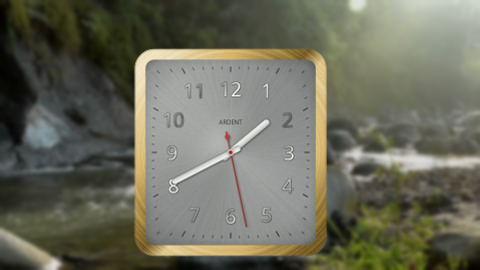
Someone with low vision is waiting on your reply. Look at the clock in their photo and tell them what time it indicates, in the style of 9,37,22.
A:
1,40,28
